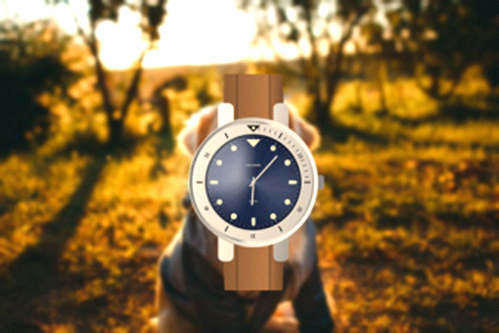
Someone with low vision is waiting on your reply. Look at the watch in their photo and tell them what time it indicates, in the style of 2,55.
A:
6,07
